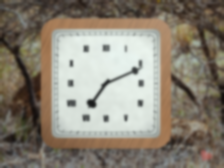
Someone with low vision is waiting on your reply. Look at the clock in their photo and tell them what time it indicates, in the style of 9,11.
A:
7,11
